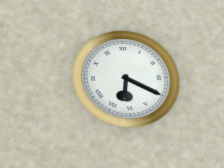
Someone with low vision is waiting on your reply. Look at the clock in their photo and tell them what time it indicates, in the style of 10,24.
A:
6,20
